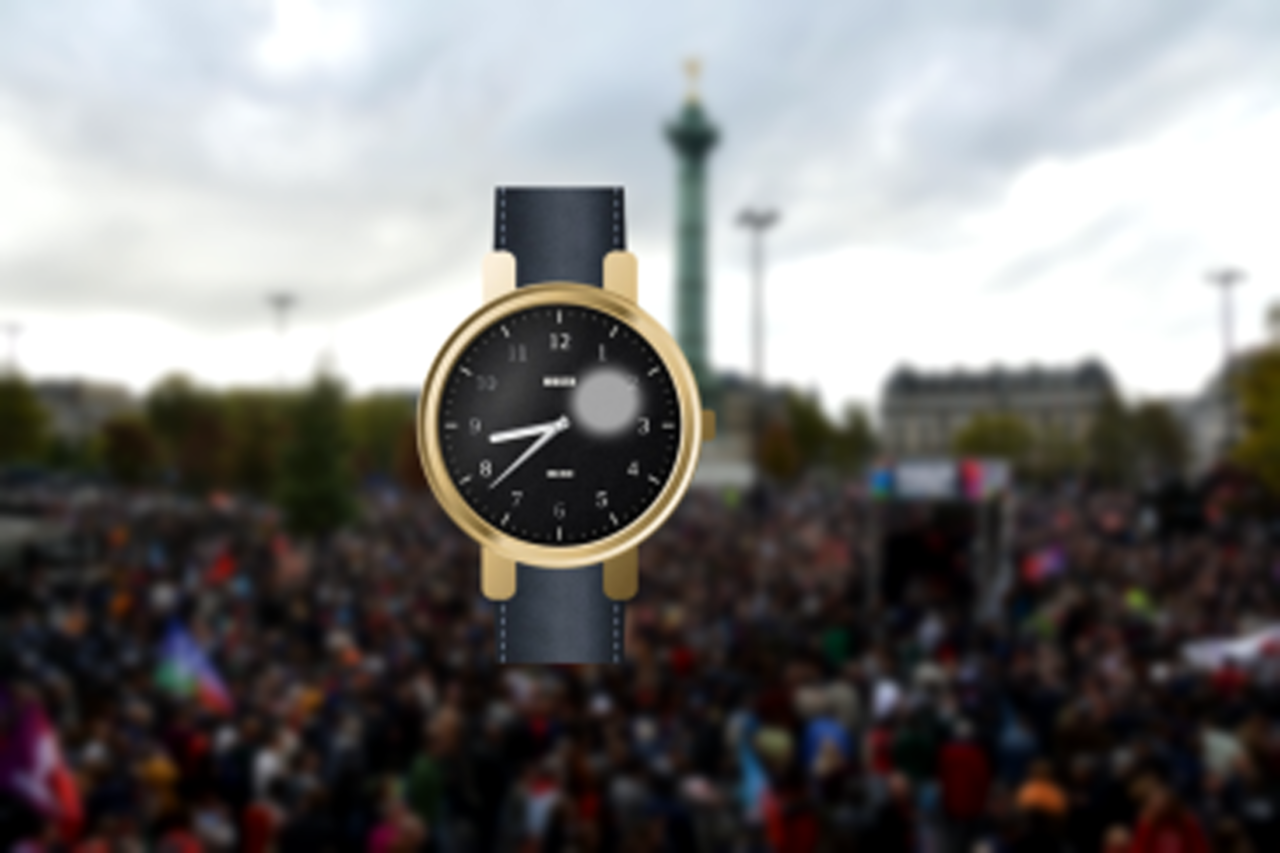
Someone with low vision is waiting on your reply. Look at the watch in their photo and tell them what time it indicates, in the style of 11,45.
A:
8,38
